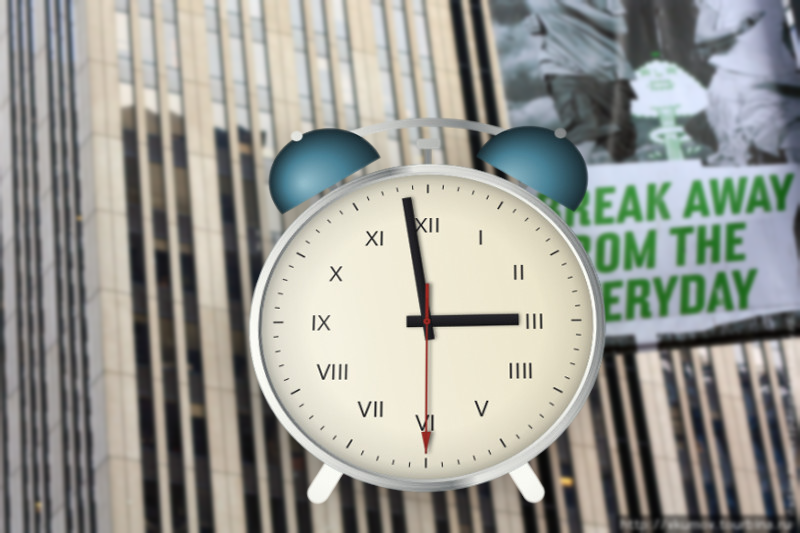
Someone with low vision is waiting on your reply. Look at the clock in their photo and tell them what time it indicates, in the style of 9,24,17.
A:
2,58,30
